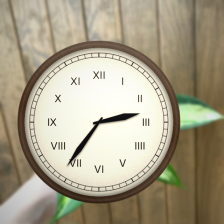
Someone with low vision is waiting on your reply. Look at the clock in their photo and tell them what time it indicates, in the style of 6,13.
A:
2,36
